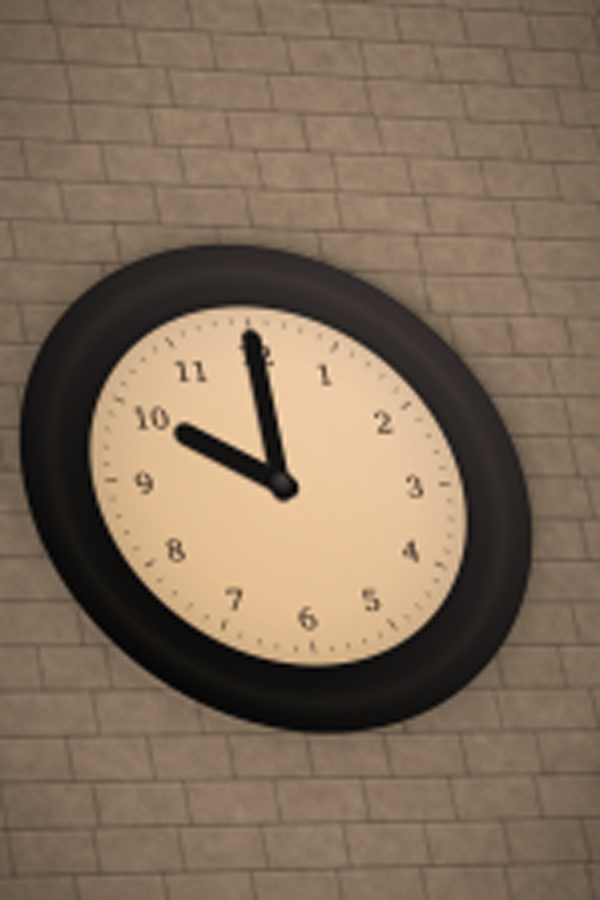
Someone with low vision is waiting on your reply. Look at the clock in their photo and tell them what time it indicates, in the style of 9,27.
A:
10,00
